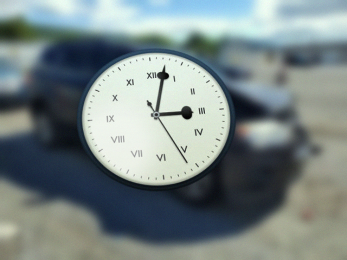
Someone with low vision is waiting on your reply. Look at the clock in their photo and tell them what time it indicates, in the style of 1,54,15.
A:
3,02,26
